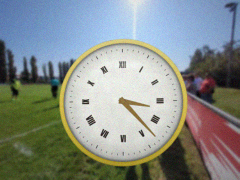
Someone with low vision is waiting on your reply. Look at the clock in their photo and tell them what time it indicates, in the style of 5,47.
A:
3,23
